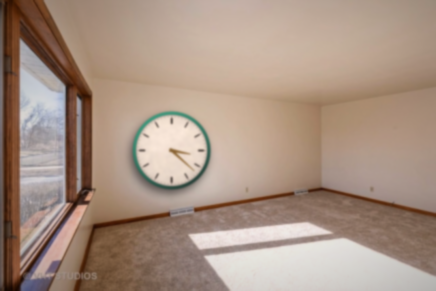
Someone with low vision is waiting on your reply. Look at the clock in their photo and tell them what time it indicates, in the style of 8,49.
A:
3,22
